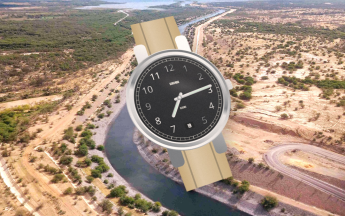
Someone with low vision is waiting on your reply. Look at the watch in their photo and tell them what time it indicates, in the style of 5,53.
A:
7,14
